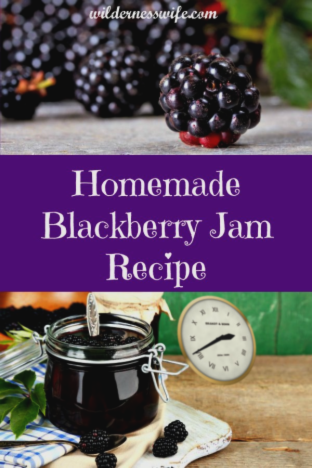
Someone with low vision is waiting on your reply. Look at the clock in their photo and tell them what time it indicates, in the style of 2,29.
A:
2,41
